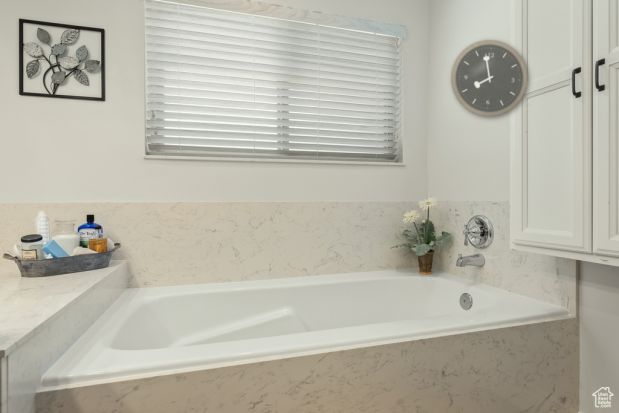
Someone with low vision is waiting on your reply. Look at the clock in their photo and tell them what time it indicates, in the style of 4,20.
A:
7,58
